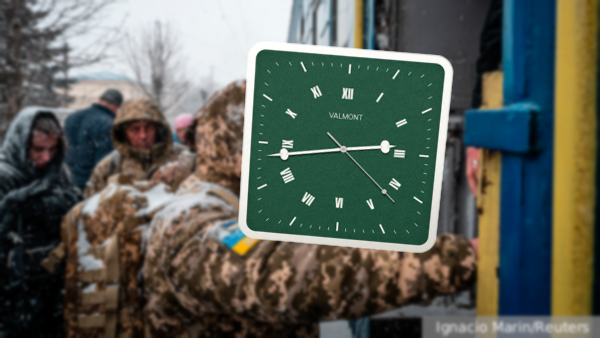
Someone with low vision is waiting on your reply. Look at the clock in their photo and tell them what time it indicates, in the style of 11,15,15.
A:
2,43,22
